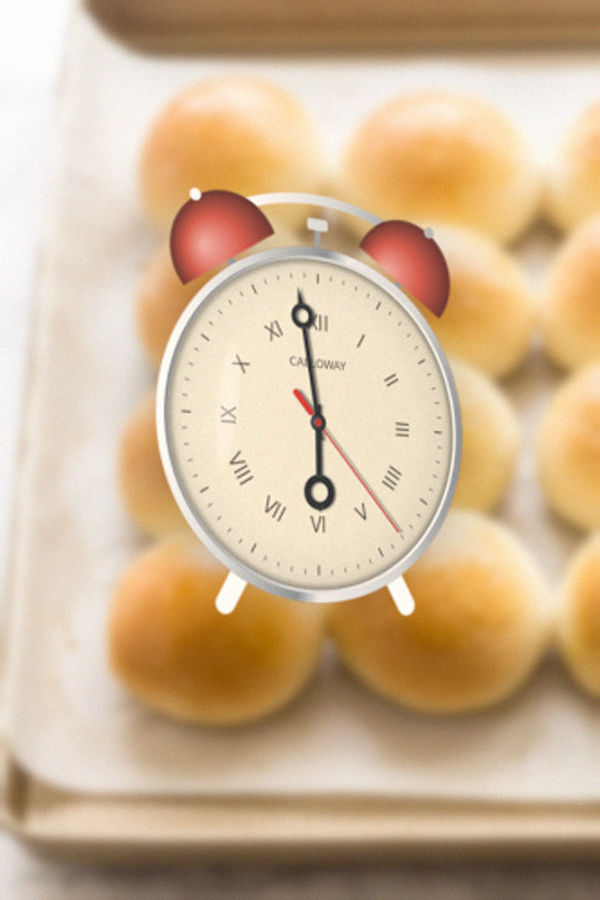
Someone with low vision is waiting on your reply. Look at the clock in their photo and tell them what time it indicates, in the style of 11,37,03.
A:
5,58,23
